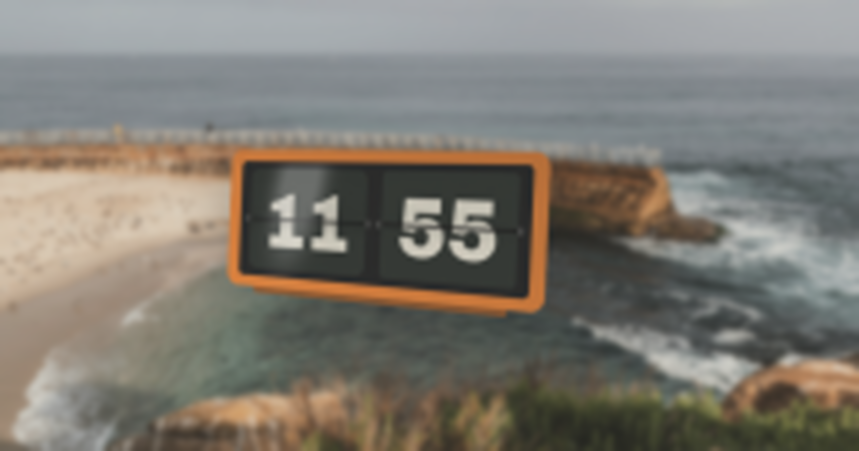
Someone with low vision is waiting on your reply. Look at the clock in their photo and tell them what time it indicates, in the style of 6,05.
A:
11,55
